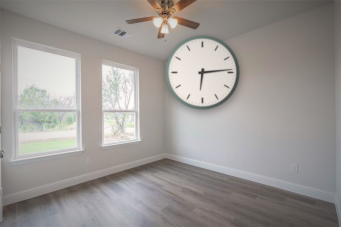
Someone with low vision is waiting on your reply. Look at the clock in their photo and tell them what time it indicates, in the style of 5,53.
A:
6,14
